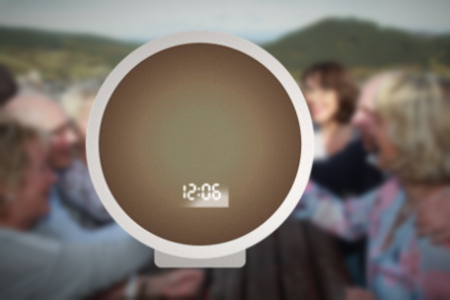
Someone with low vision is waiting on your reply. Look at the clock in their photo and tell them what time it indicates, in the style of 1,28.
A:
12,06
